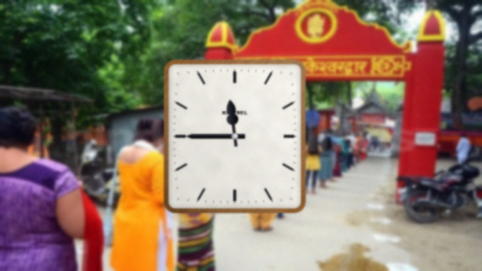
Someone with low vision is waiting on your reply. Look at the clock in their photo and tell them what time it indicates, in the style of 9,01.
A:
11,45
